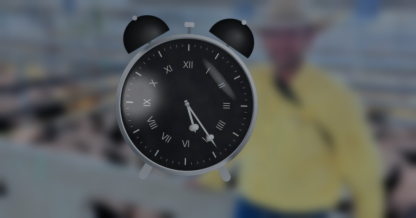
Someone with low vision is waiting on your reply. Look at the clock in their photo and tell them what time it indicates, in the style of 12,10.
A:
5,24
